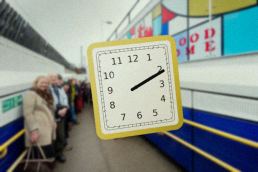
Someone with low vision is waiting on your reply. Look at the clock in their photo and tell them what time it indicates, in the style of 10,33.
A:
2,11
